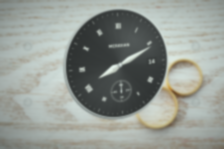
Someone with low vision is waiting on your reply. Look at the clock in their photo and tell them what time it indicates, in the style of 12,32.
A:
8,11
